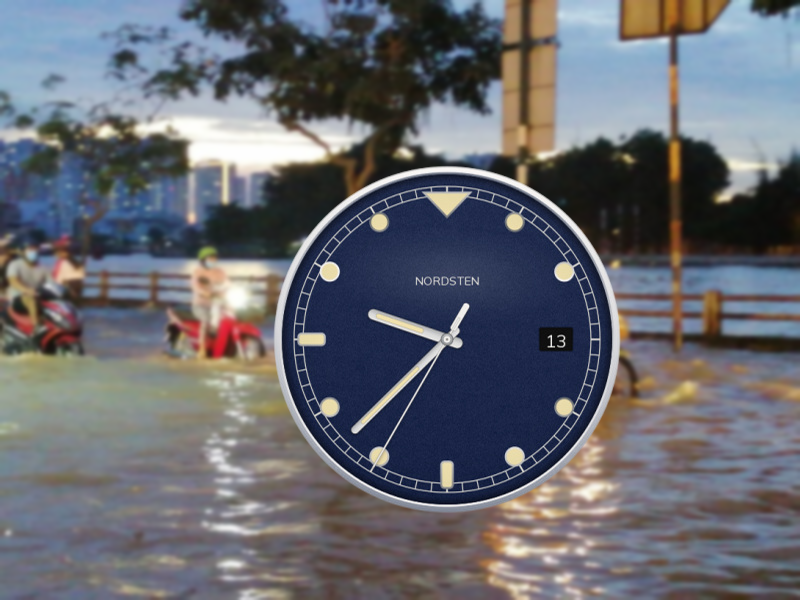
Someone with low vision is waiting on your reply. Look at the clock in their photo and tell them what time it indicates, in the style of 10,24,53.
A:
9,37,35
